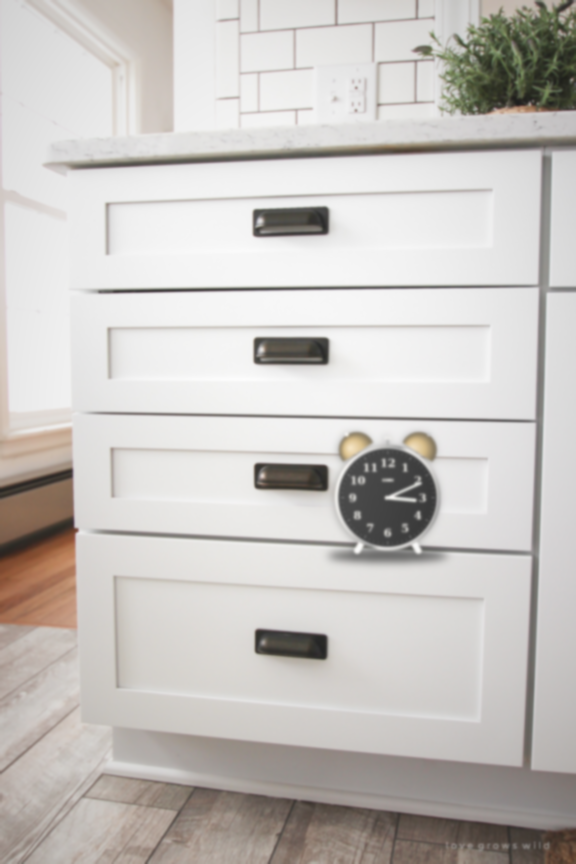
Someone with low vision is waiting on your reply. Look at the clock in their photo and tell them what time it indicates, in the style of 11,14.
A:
3,11
